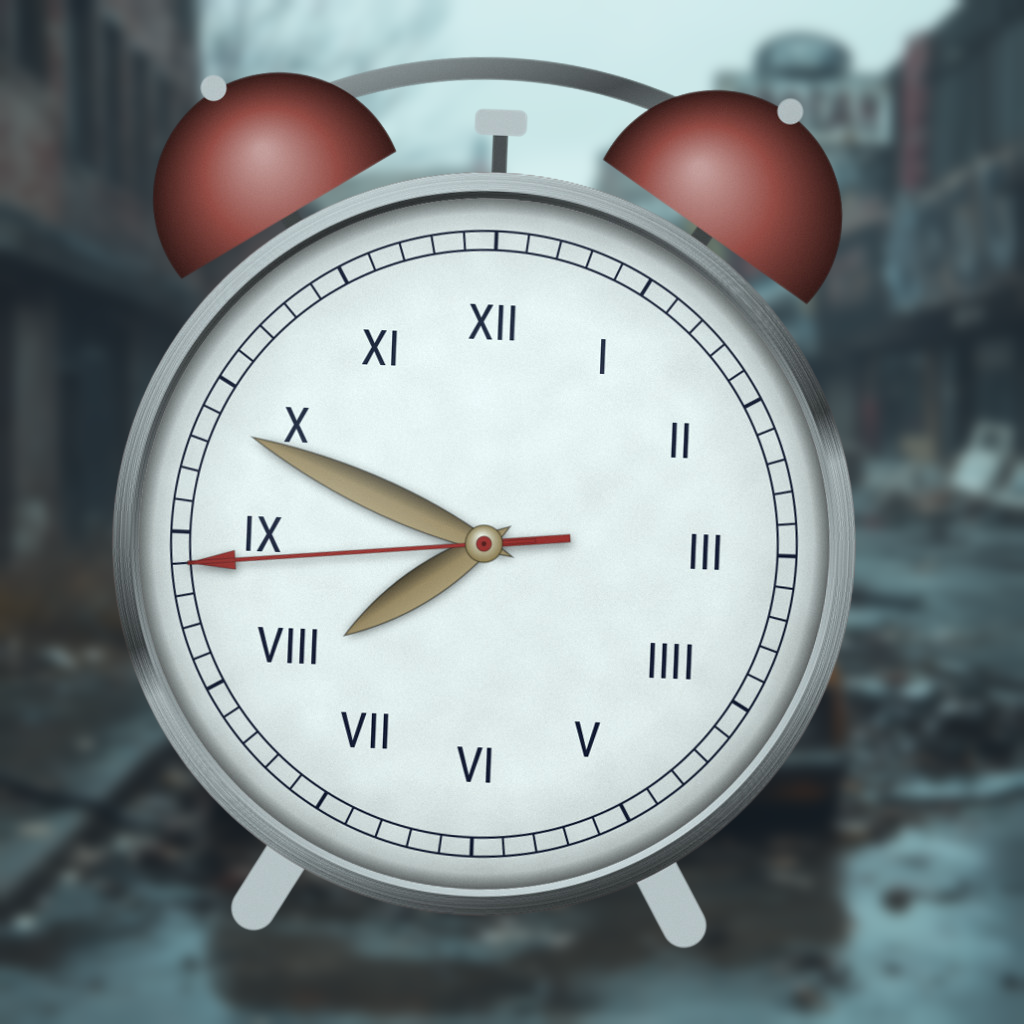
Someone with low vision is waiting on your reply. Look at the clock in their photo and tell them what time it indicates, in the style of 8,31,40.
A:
7,48,44
